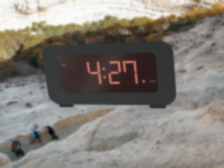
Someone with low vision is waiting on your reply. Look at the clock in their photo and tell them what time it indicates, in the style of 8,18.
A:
4,27
